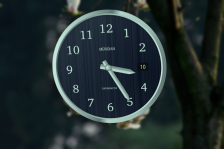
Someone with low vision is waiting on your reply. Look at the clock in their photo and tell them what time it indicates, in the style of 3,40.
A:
3,25
